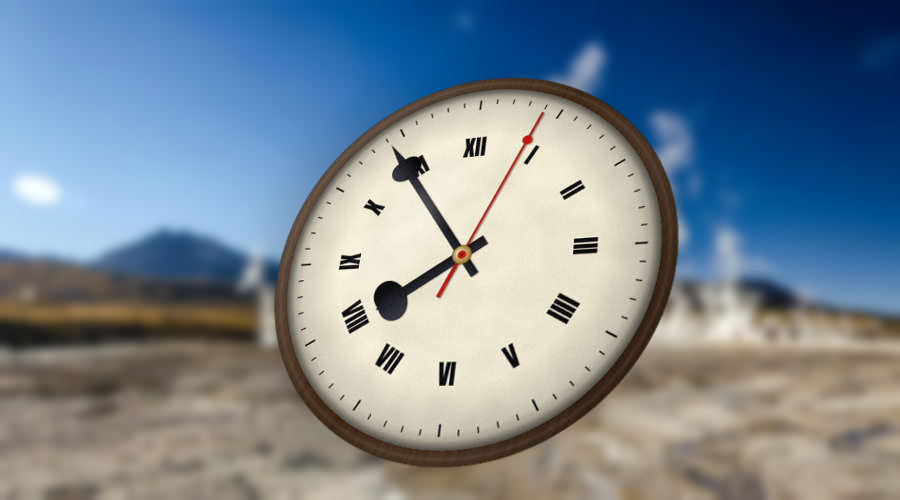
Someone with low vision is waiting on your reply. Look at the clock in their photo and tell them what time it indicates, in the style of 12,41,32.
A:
7,54,04
